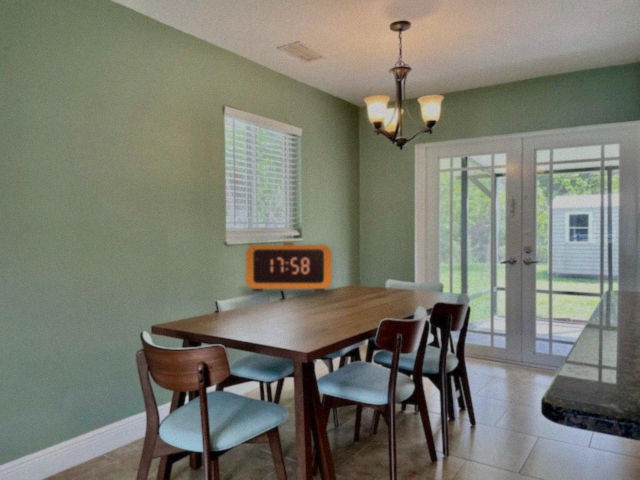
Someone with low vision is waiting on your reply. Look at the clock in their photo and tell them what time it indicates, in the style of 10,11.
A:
17,58
